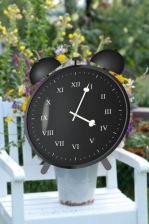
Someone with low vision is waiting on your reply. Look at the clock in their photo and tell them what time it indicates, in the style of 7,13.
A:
4,04
